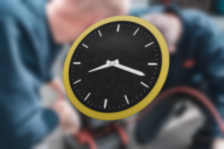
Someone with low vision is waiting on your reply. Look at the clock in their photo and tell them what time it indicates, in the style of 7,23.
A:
8,18
